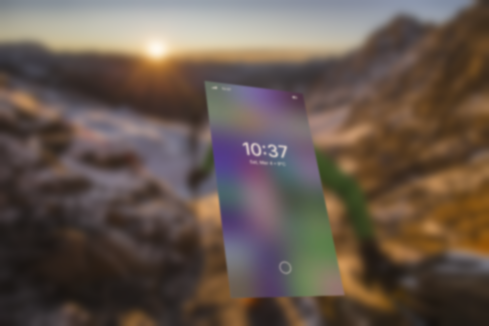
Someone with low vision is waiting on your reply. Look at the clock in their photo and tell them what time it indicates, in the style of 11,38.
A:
10,37
